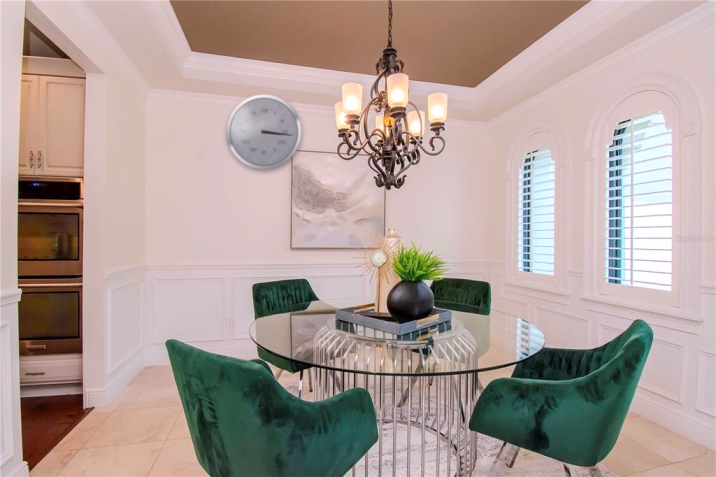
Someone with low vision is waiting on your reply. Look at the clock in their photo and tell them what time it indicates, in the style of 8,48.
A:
3,16
